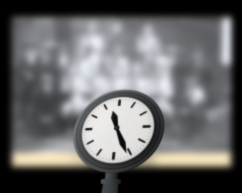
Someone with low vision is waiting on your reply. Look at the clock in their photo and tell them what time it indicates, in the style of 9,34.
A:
11,26
